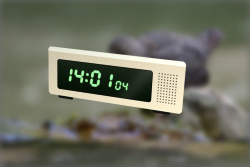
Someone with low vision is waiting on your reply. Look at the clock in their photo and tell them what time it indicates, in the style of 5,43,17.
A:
14,01,04
